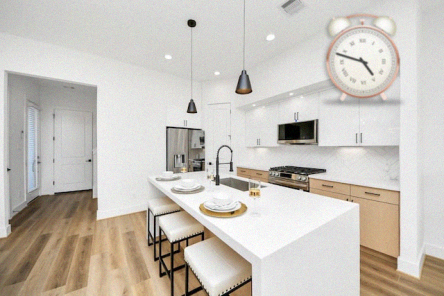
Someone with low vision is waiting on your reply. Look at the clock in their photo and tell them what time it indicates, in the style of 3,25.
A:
4,48
